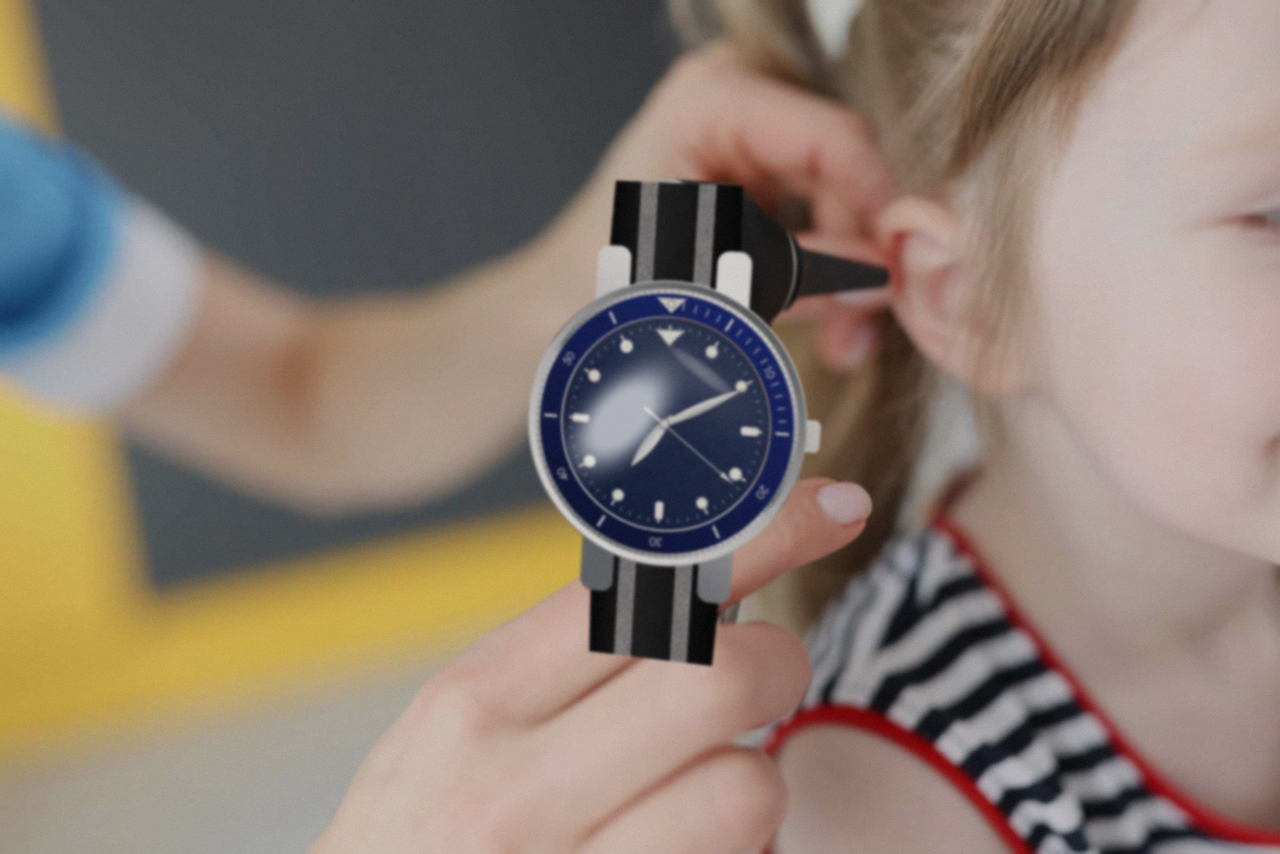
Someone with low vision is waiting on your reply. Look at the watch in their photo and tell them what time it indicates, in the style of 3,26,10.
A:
7,10,21
